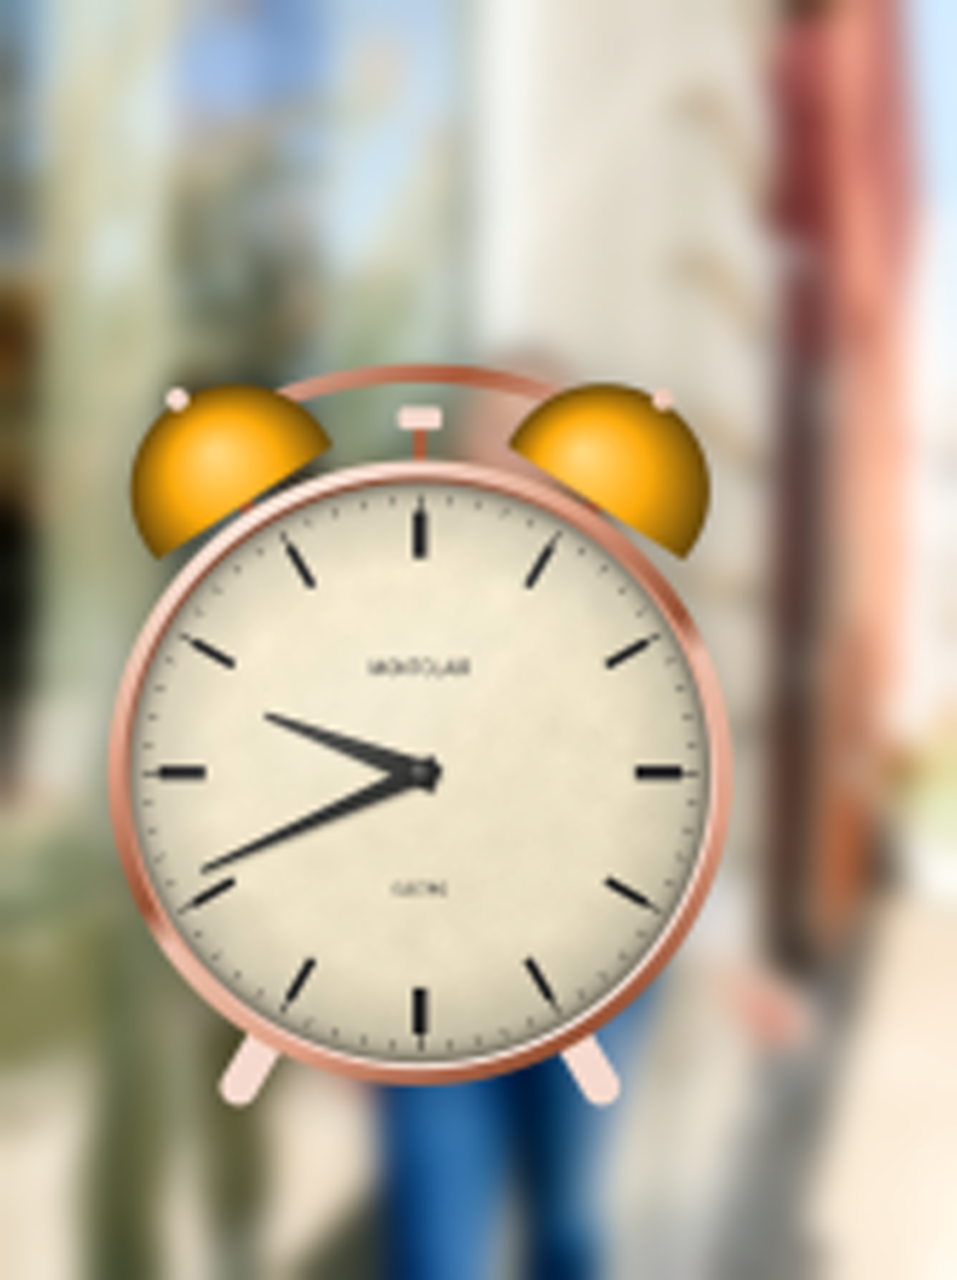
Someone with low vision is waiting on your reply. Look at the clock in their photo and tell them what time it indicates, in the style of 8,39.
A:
9,41
